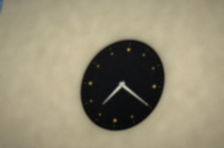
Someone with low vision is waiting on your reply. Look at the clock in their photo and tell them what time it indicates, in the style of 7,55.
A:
7,20
